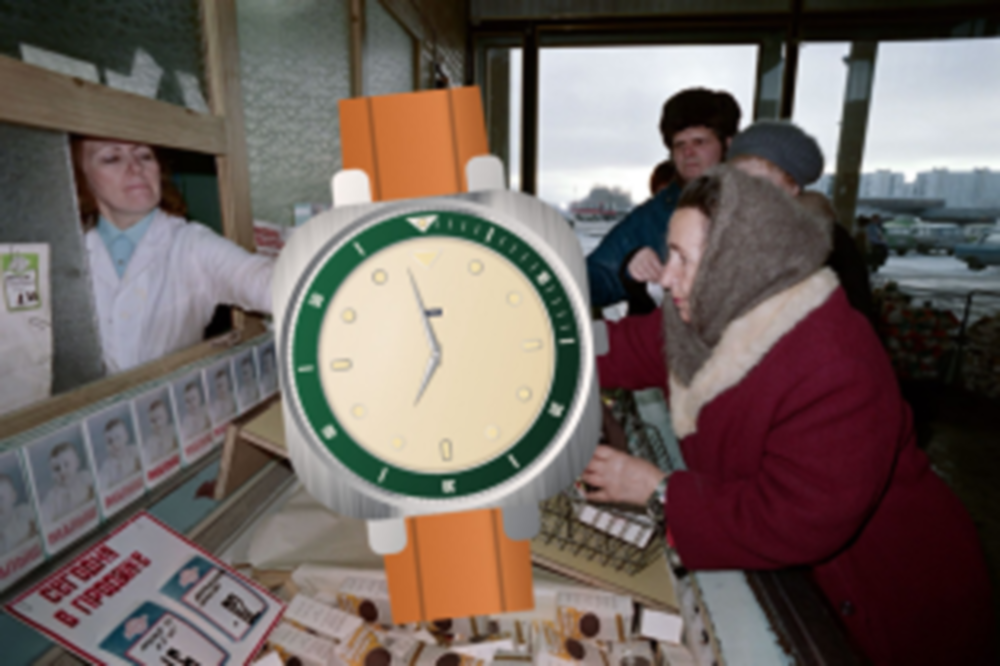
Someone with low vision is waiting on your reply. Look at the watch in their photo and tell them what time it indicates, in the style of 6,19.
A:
6,58
